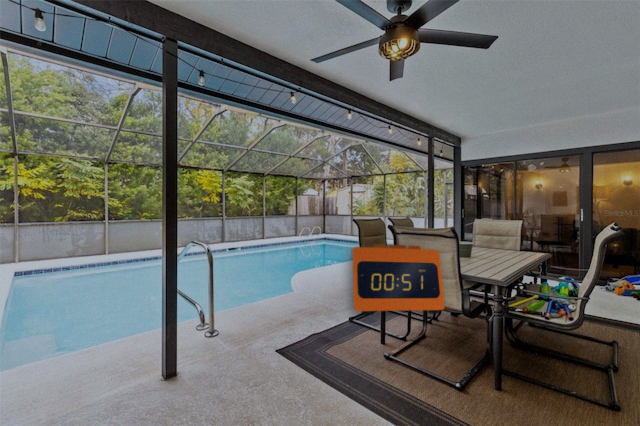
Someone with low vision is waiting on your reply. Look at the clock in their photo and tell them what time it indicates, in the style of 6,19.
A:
0,51
